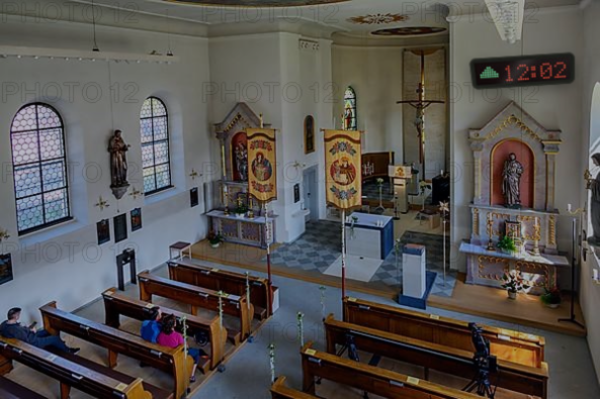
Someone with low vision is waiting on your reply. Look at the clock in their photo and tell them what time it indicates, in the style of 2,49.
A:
12,02
